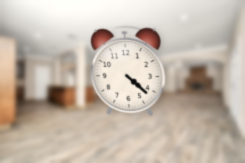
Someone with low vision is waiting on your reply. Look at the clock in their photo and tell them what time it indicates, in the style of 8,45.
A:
4,22
